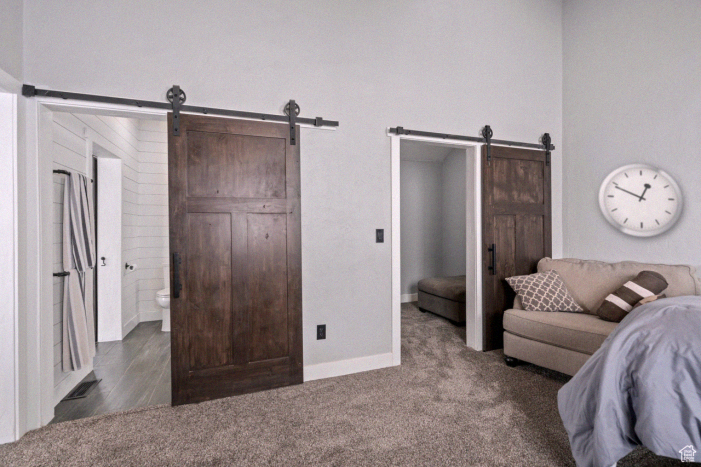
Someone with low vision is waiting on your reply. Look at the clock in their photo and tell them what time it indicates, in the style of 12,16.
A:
12,49
